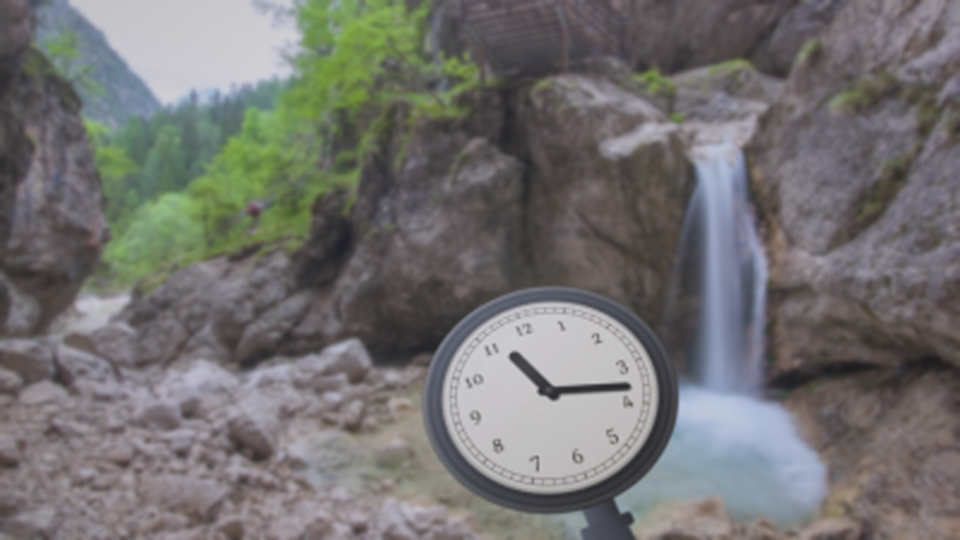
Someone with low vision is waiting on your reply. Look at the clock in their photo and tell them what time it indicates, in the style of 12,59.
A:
11,18
